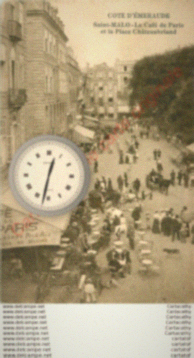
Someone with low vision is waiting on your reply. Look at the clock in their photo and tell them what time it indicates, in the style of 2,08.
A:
12,32
